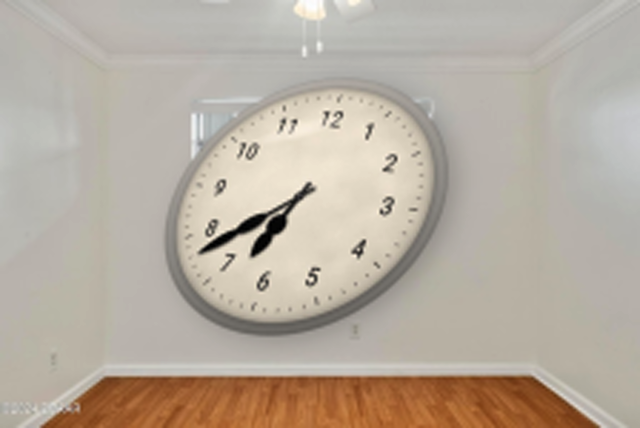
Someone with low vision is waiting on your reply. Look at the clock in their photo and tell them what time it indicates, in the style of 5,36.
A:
6,38
